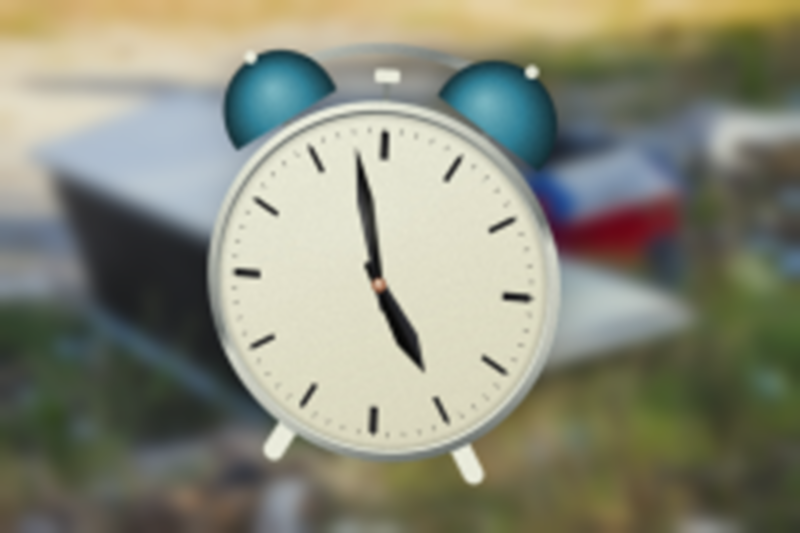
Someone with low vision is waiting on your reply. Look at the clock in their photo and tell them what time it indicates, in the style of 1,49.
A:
4,58
